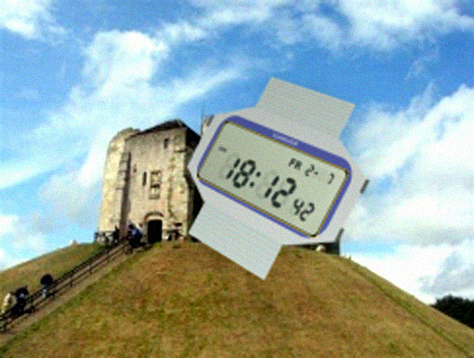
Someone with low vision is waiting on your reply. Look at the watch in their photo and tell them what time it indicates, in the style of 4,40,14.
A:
18,12,42
